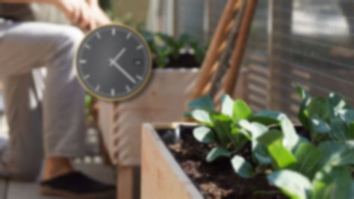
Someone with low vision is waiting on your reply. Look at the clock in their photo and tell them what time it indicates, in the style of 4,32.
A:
1,22
